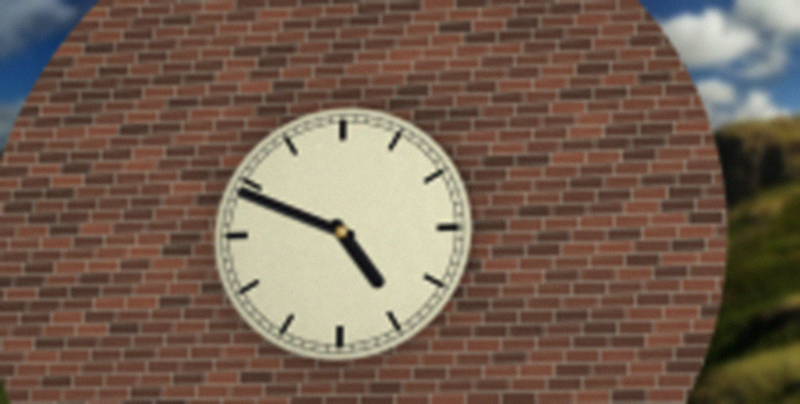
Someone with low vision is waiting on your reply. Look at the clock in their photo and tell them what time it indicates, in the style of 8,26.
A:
4,49
